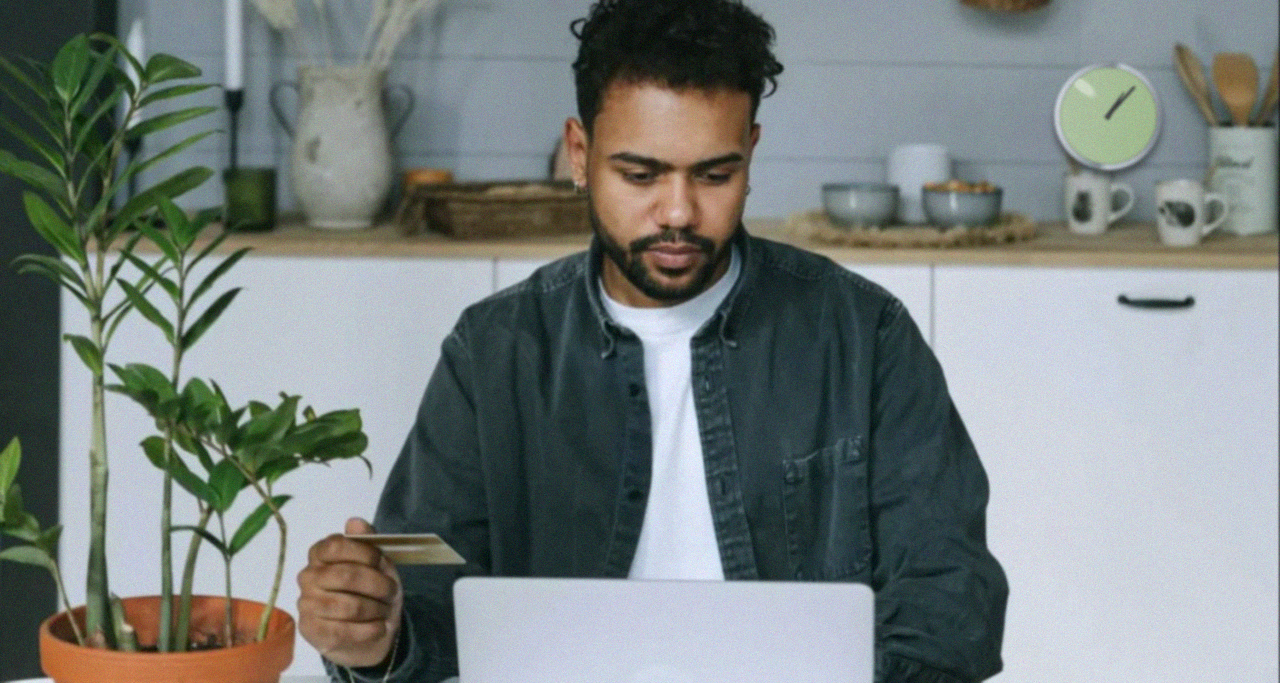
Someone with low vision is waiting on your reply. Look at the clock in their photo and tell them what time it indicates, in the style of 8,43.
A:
1,07
